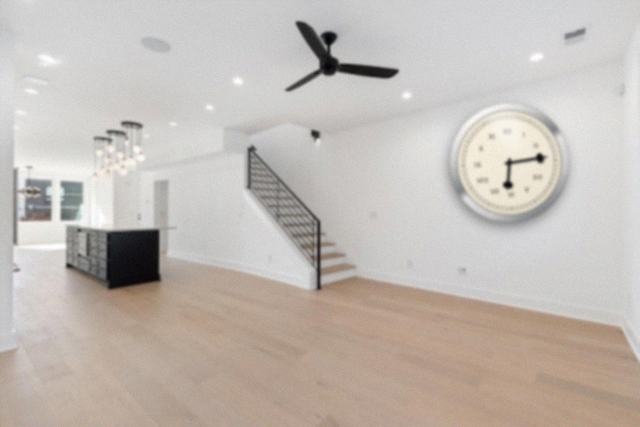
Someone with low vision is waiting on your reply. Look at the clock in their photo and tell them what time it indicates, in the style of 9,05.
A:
6,14
